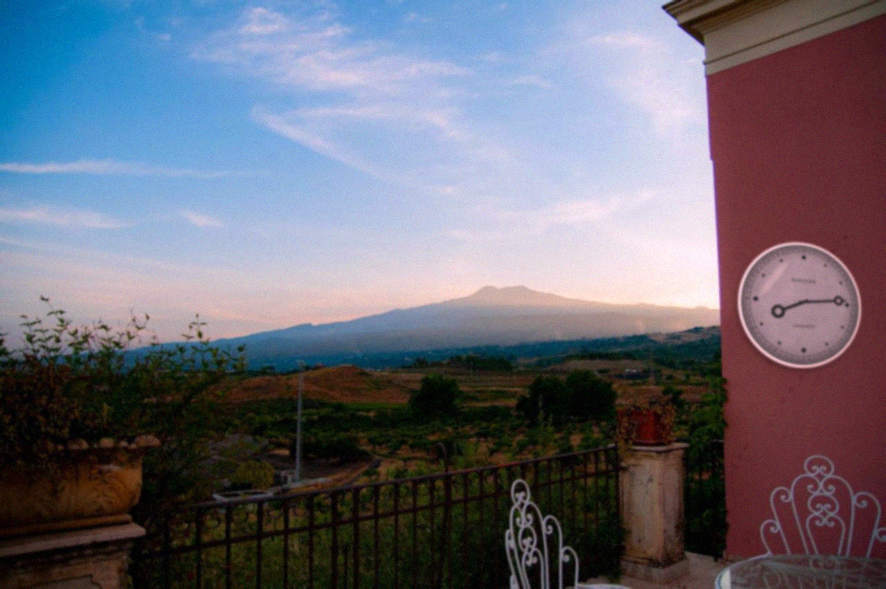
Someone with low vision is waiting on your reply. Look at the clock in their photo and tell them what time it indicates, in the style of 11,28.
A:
8,14
